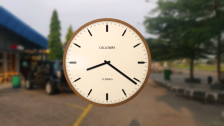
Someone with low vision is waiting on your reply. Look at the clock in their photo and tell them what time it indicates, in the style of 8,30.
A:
8,21
